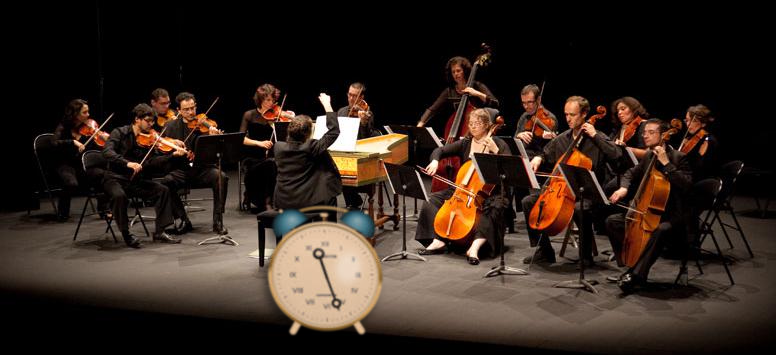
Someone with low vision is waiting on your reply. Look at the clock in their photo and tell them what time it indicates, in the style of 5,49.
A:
11,27
